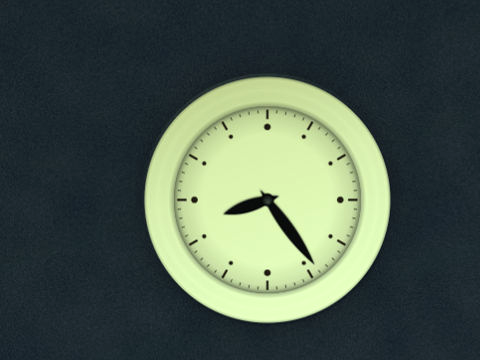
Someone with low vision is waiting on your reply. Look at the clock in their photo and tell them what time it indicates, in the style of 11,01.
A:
8,24
